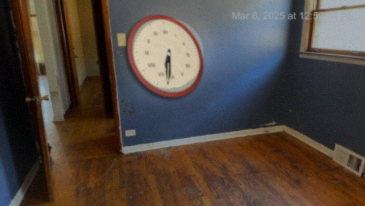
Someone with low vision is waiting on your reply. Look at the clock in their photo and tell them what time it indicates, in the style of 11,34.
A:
6,32
